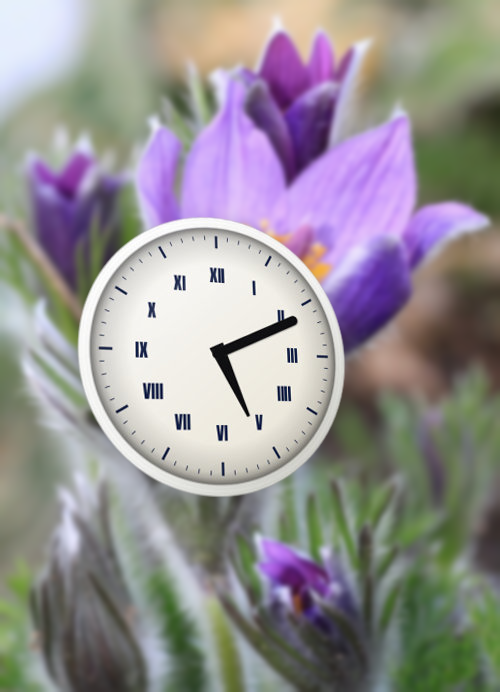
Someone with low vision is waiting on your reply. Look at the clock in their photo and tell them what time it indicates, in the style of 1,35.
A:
5,11
